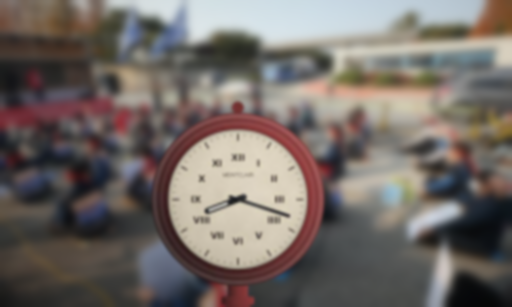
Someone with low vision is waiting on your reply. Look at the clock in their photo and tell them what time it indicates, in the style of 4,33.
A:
8,18
